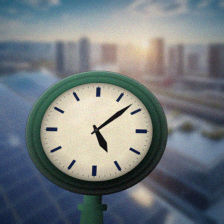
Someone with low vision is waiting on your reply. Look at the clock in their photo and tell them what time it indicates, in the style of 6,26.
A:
5,08
